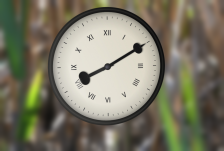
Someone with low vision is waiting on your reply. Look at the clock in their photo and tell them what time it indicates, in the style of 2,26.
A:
8,10
